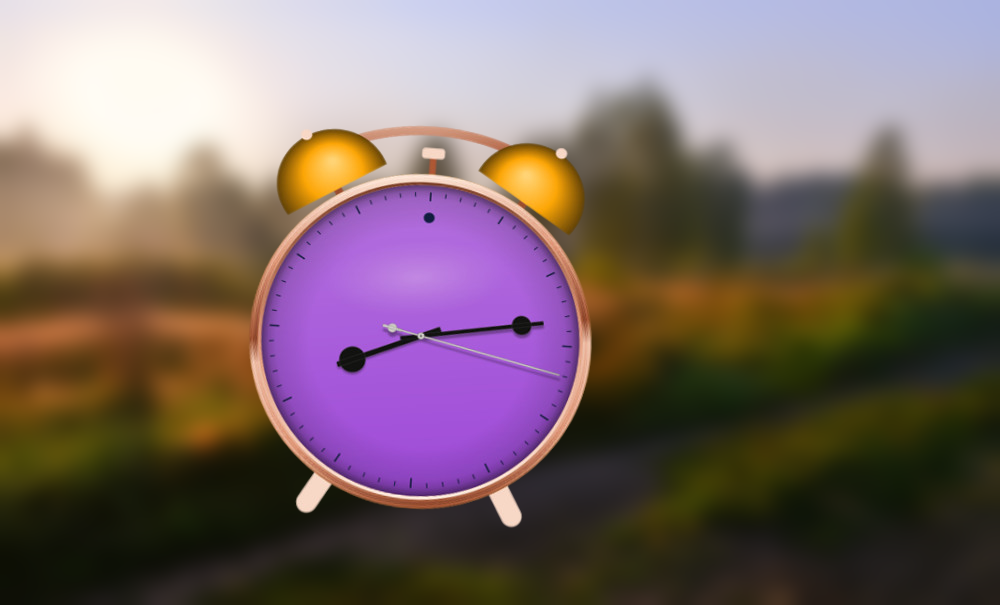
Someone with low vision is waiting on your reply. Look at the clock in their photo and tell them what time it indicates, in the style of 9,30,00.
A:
8,13,17
